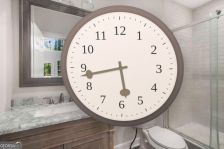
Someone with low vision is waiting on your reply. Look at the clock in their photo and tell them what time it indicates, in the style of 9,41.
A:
5,43
